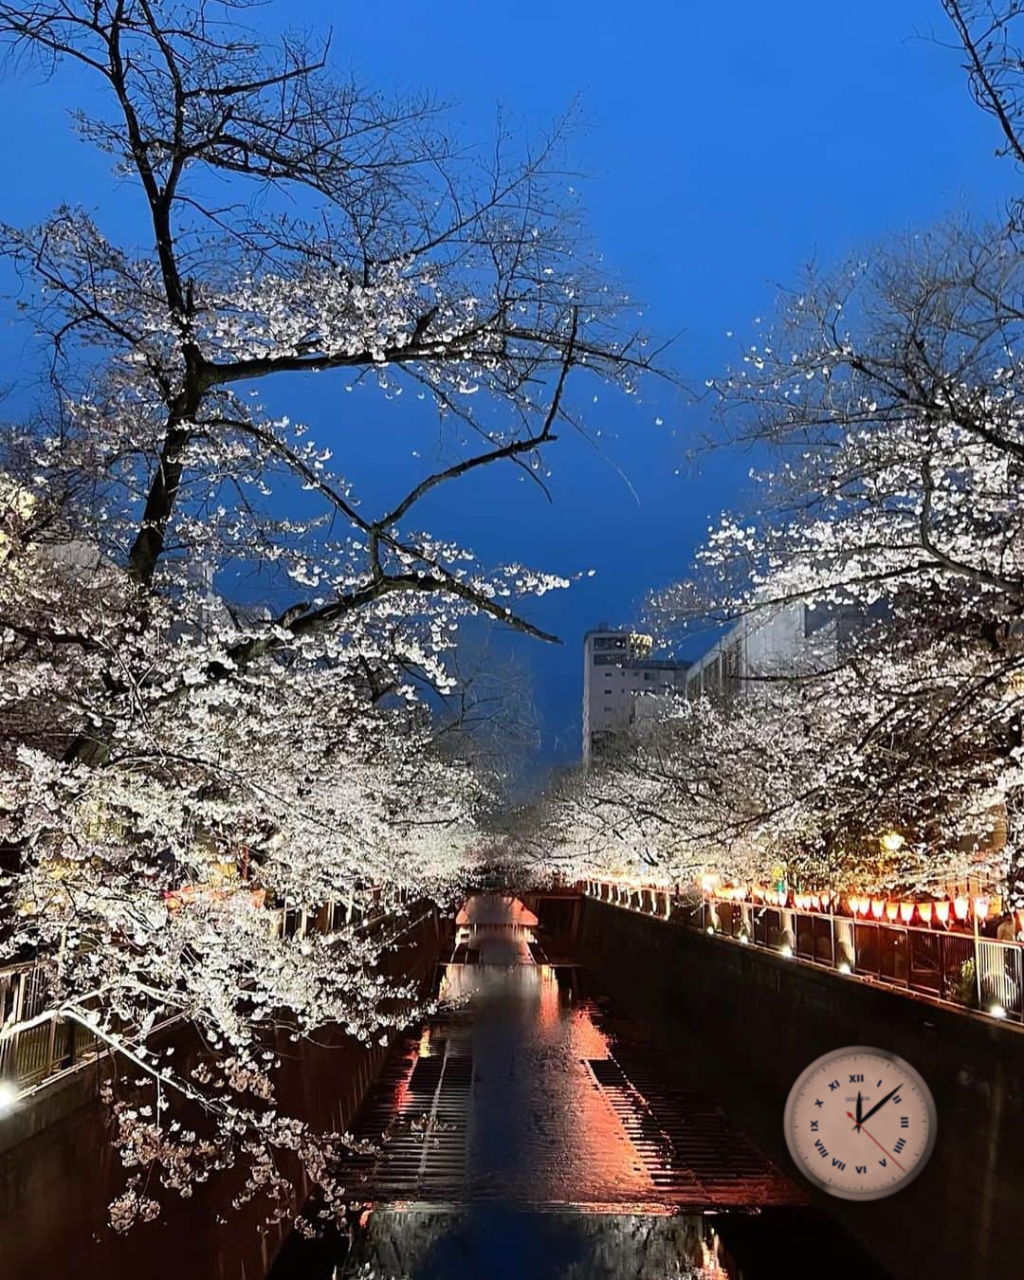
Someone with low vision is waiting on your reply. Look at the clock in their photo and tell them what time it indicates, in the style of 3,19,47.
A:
12,08,23
